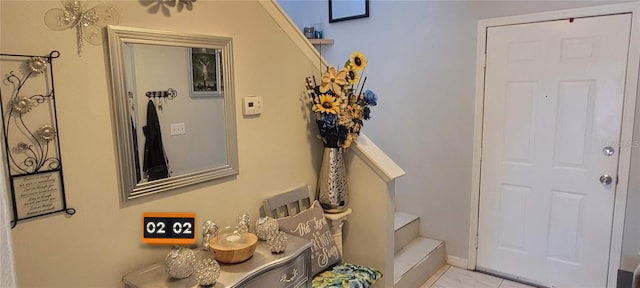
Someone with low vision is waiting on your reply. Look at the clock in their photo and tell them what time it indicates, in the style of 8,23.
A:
2,02
